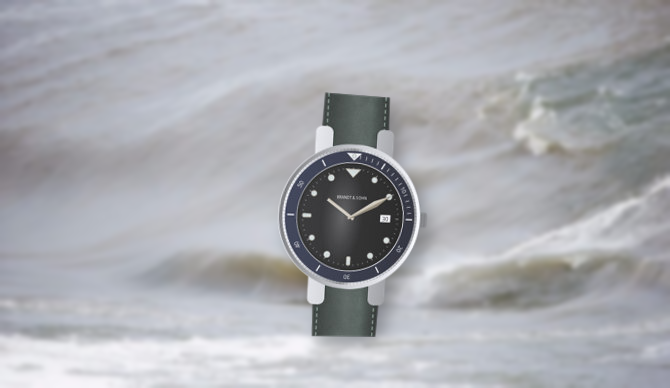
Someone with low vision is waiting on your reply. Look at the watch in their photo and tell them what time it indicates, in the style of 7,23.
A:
10,10
